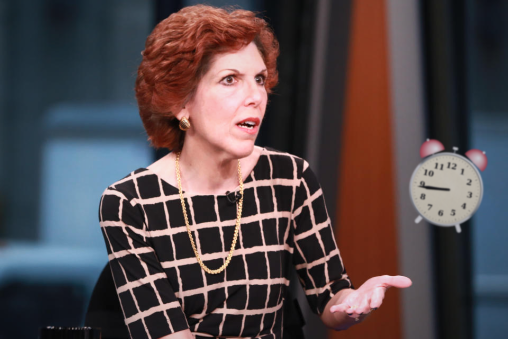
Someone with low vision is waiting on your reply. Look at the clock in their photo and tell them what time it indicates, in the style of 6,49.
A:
8,44
